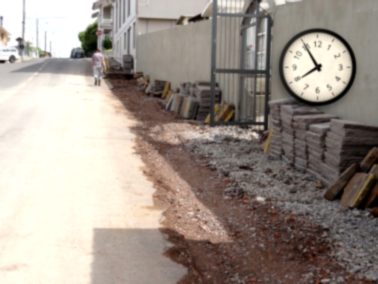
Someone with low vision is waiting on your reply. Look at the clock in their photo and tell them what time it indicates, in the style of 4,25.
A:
7,55
